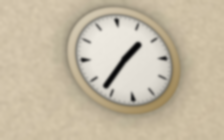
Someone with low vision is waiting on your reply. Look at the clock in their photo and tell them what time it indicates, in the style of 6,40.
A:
1,37
